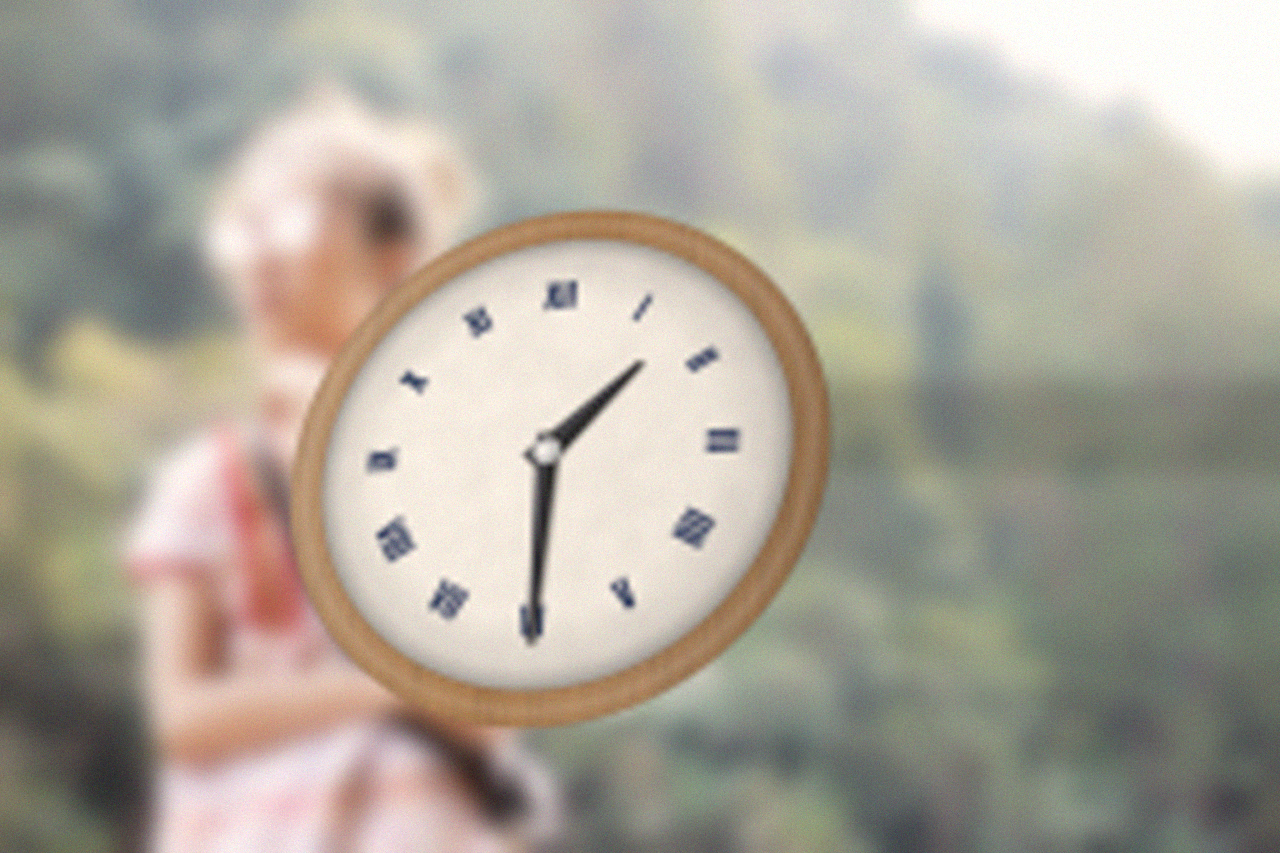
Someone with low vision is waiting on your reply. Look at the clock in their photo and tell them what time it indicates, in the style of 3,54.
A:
1,30
